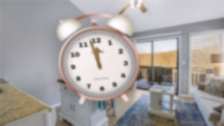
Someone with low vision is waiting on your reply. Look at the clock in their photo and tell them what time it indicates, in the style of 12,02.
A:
11,58
